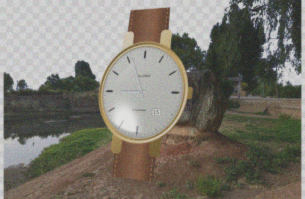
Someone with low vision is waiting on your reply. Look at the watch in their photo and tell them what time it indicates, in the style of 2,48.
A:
8,56
